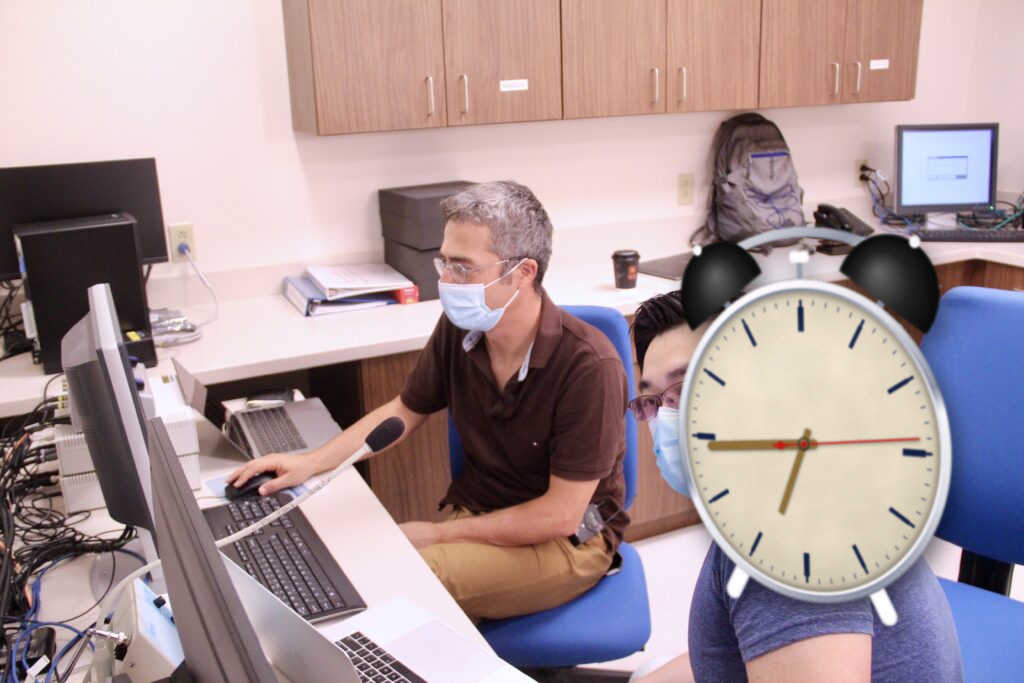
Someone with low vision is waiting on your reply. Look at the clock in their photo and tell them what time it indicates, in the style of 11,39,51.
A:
6,44,14
